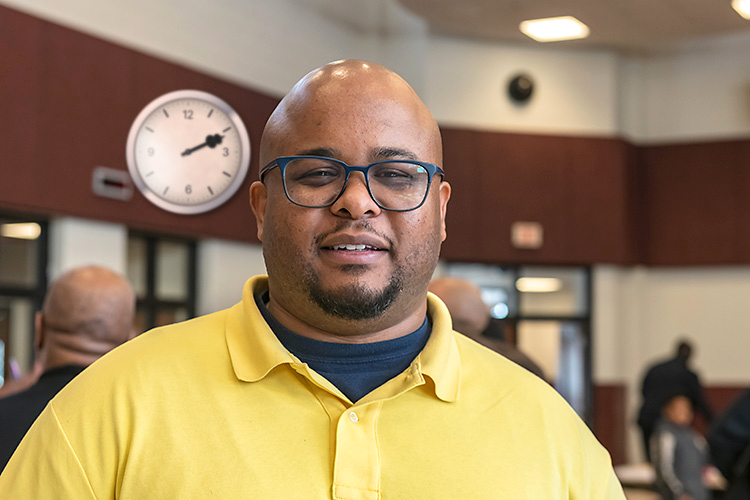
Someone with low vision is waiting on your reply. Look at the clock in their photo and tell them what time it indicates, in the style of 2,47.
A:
2,11
